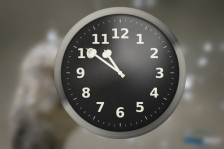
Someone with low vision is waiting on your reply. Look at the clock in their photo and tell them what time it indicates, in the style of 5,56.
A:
10,51
